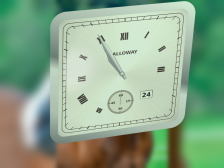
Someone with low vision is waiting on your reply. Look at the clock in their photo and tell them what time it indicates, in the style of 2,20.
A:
10,55
